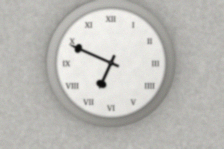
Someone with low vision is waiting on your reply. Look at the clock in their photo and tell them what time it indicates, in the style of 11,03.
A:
6,49
